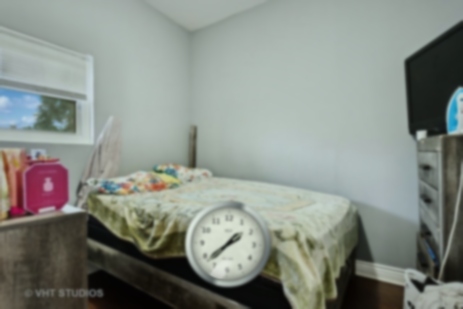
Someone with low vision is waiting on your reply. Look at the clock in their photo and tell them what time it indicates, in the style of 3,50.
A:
1,38
